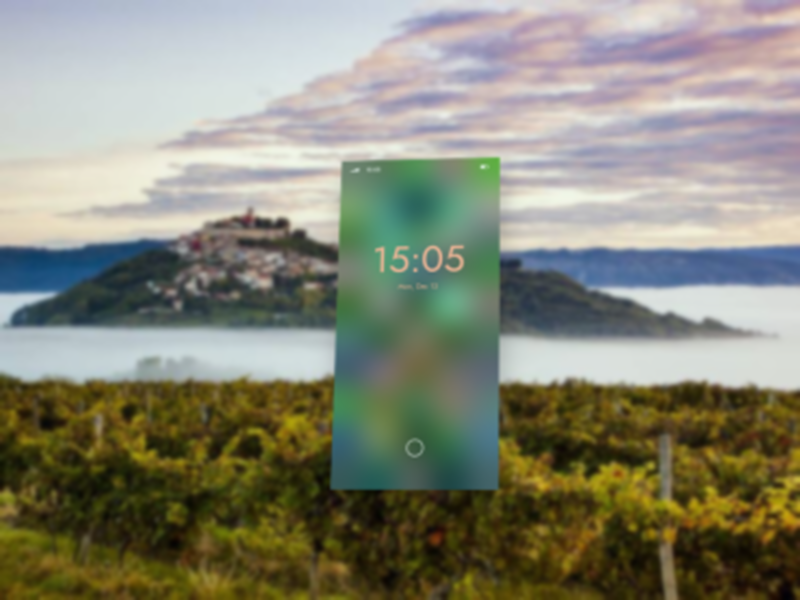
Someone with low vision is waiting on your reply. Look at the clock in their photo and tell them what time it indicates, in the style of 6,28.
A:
15,05
